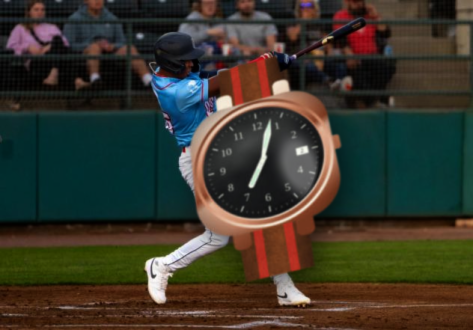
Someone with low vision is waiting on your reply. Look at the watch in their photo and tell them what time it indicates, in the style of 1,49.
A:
7,03
